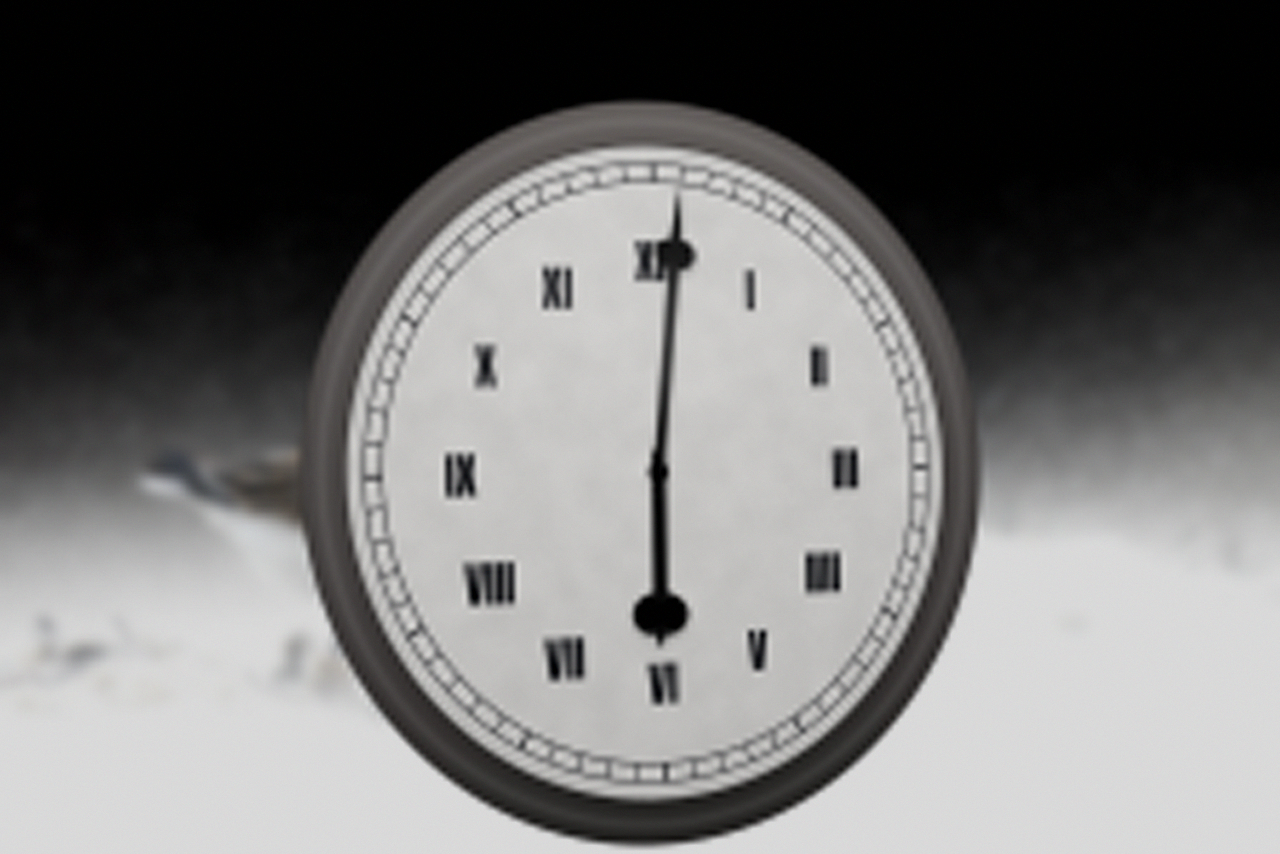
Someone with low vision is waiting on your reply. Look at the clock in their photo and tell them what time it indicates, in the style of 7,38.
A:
6,01
